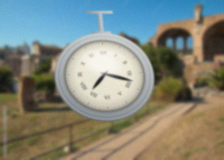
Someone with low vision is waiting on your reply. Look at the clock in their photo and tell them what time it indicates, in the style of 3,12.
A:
7,18
